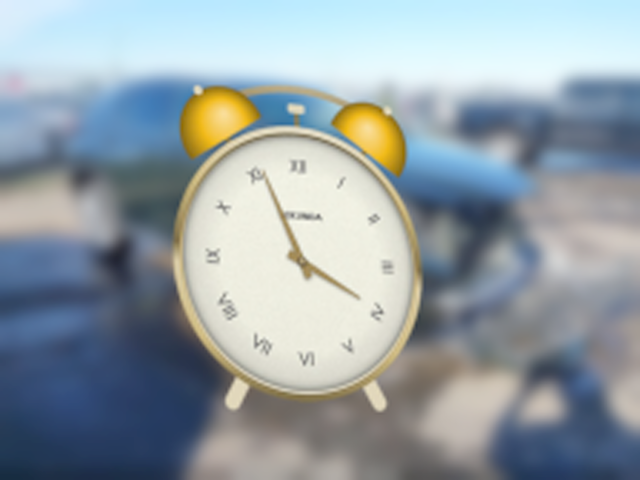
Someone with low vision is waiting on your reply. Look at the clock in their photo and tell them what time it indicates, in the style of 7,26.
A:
3,56
